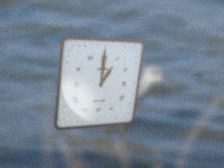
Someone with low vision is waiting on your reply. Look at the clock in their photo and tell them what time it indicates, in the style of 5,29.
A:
1,00
